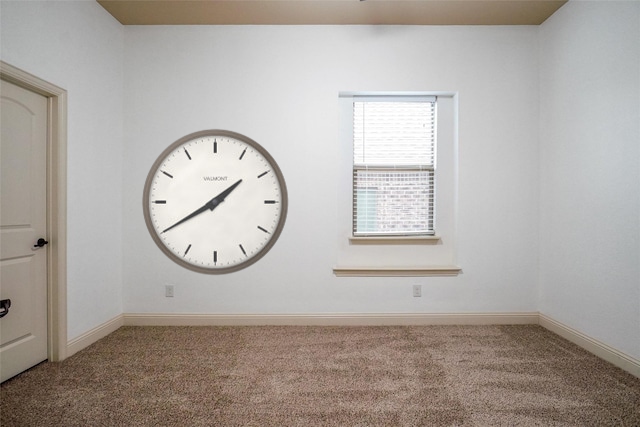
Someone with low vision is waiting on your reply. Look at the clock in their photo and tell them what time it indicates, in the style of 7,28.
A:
1,40
